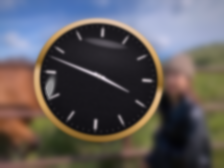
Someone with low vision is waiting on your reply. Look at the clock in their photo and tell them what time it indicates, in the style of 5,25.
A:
3,48
